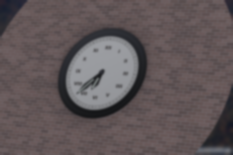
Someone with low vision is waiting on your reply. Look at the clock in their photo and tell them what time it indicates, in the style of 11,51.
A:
6,37
